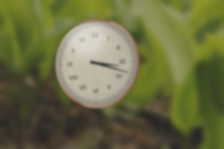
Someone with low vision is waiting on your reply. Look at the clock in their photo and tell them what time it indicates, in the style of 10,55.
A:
3,18
